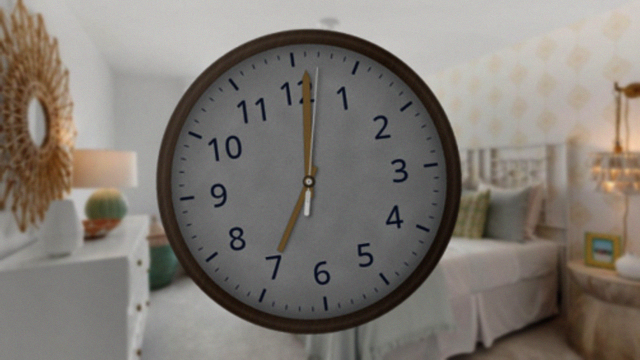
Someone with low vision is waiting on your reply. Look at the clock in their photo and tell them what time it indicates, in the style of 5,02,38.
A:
7,01,02
